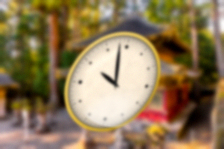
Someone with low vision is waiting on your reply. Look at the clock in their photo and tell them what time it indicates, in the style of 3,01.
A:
9,58
